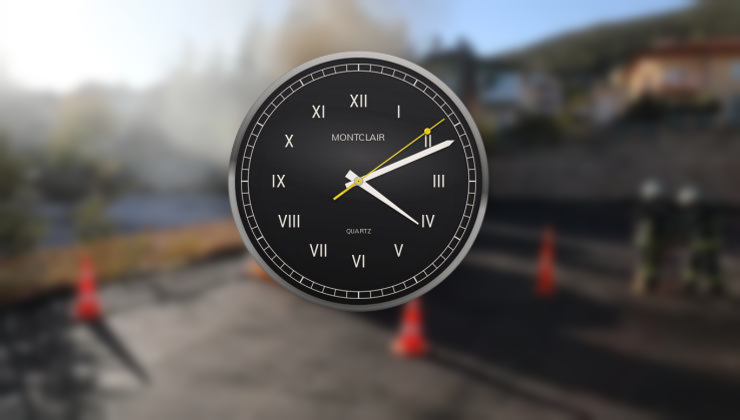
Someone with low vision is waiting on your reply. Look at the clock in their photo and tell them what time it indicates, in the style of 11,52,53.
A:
4,11,09
